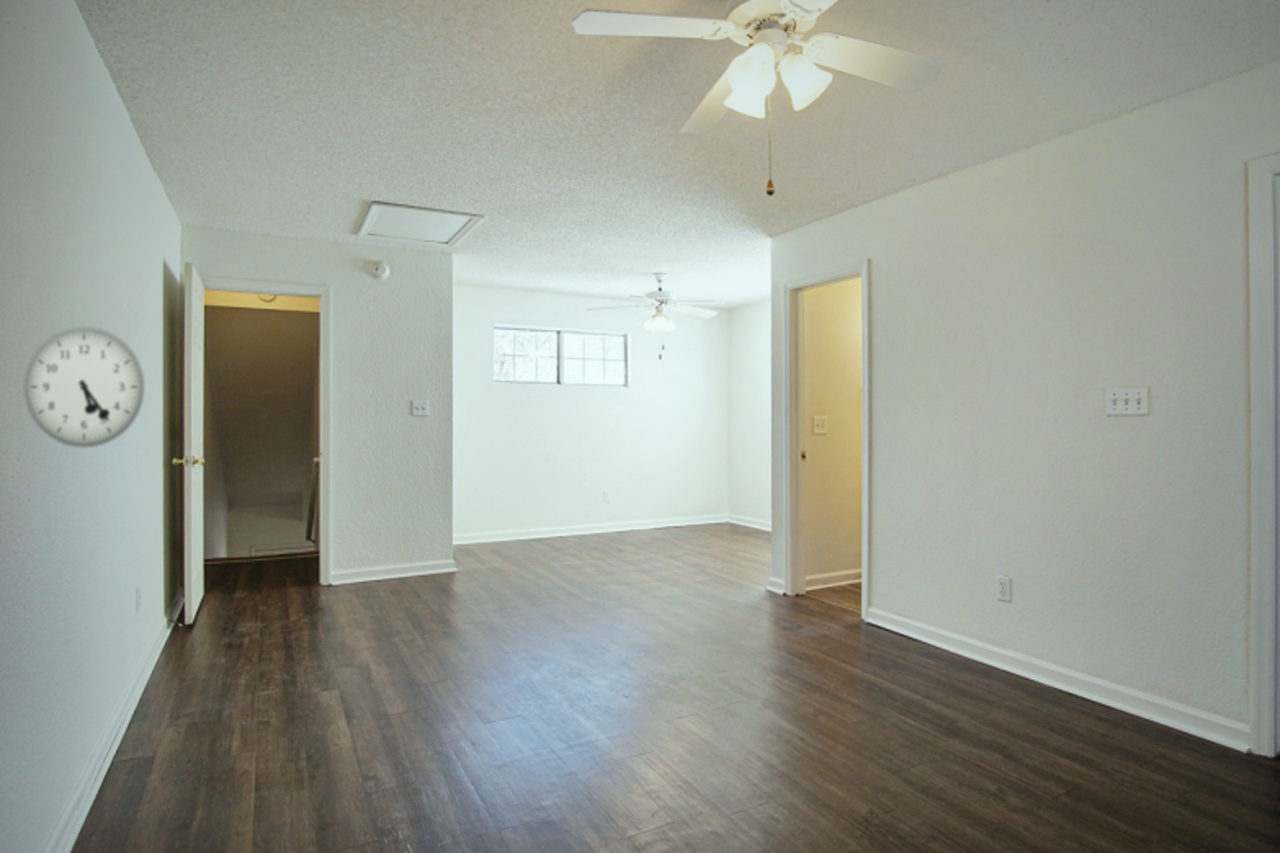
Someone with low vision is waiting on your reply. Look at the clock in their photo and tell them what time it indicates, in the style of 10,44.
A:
5,24
